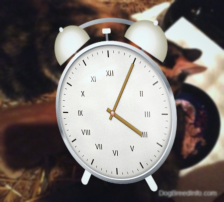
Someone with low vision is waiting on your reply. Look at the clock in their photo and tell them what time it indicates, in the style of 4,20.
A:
4,05
